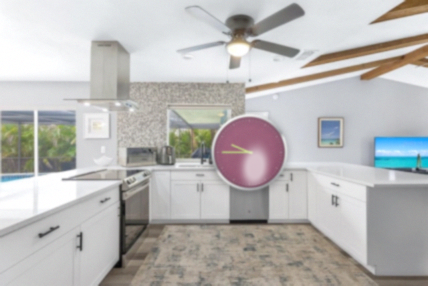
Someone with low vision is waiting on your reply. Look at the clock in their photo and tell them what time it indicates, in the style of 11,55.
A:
9,45
